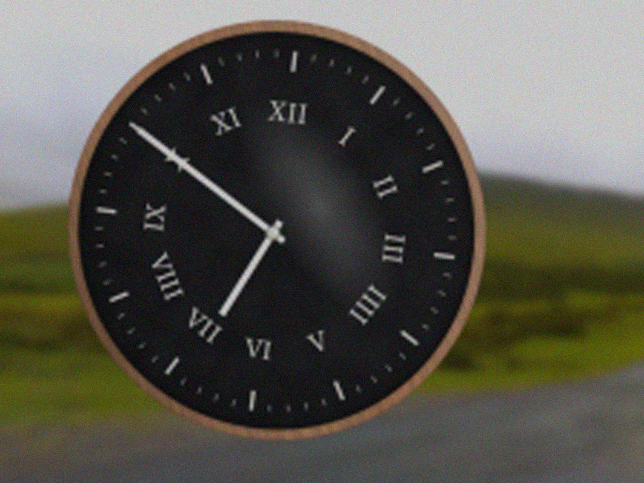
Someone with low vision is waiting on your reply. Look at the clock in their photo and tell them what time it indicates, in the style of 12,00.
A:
6,50
